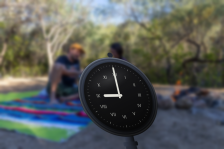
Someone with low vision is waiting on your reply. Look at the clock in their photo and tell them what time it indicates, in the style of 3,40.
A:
9,00
